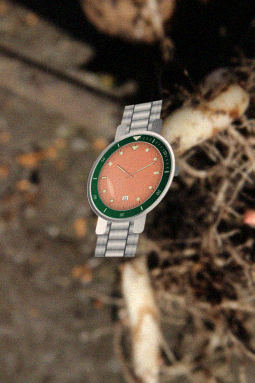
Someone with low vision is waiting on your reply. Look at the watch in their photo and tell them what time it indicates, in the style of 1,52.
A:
10,11
